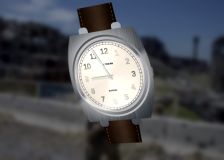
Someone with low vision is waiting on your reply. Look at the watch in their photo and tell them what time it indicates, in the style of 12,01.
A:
8,56
